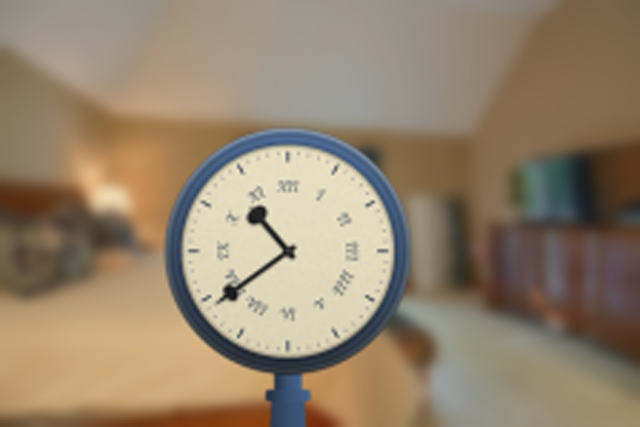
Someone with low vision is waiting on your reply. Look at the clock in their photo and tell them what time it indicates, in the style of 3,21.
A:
10,39
